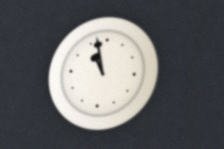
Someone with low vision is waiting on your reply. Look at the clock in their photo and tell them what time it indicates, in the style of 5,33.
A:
10,57
